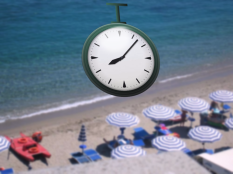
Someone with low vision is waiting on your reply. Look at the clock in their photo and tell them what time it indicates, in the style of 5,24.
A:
8,07
